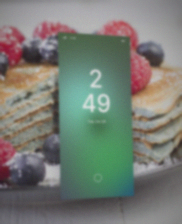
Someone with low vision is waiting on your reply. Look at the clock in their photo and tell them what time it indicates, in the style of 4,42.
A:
2,49
